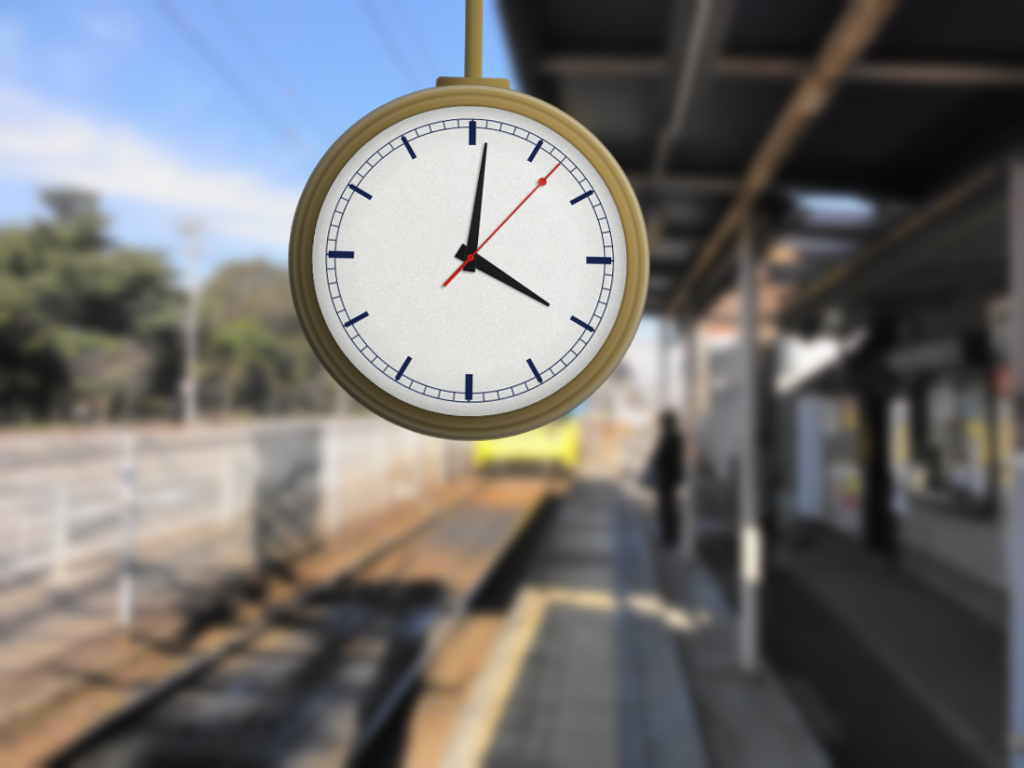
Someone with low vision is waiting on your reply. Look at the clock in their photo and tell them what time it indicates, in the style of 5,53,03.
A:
4,01,07
